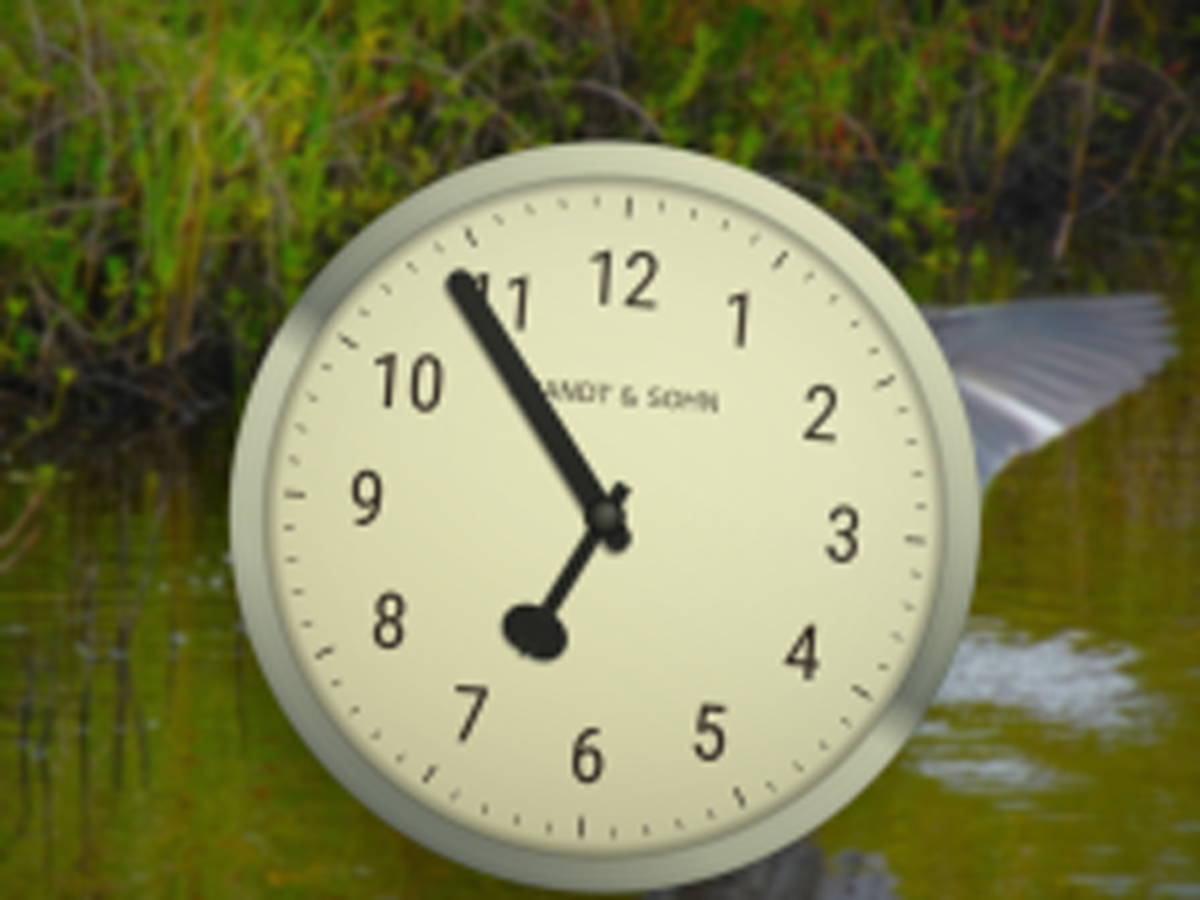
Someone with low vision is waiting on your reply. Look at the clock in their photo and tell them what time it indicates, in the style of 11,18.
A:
6,54
